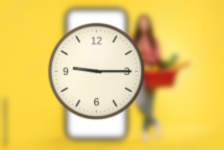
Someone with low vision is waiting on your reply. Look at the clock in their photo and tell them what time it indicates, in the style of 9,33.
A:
9,15
